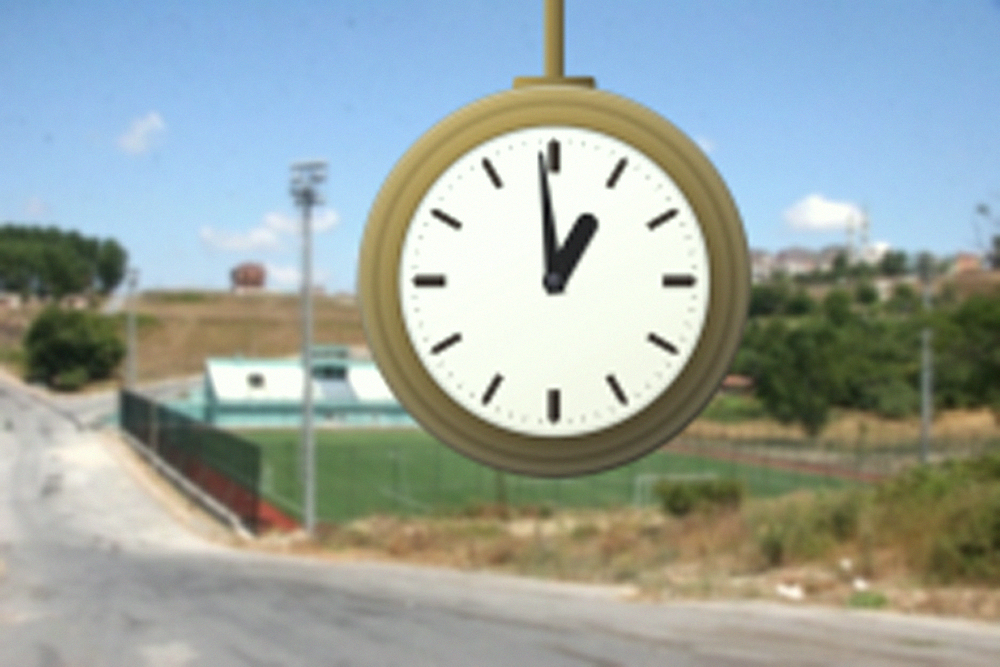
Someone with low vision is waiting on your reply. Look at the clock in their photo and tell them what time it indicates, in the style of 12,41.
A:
12,59
